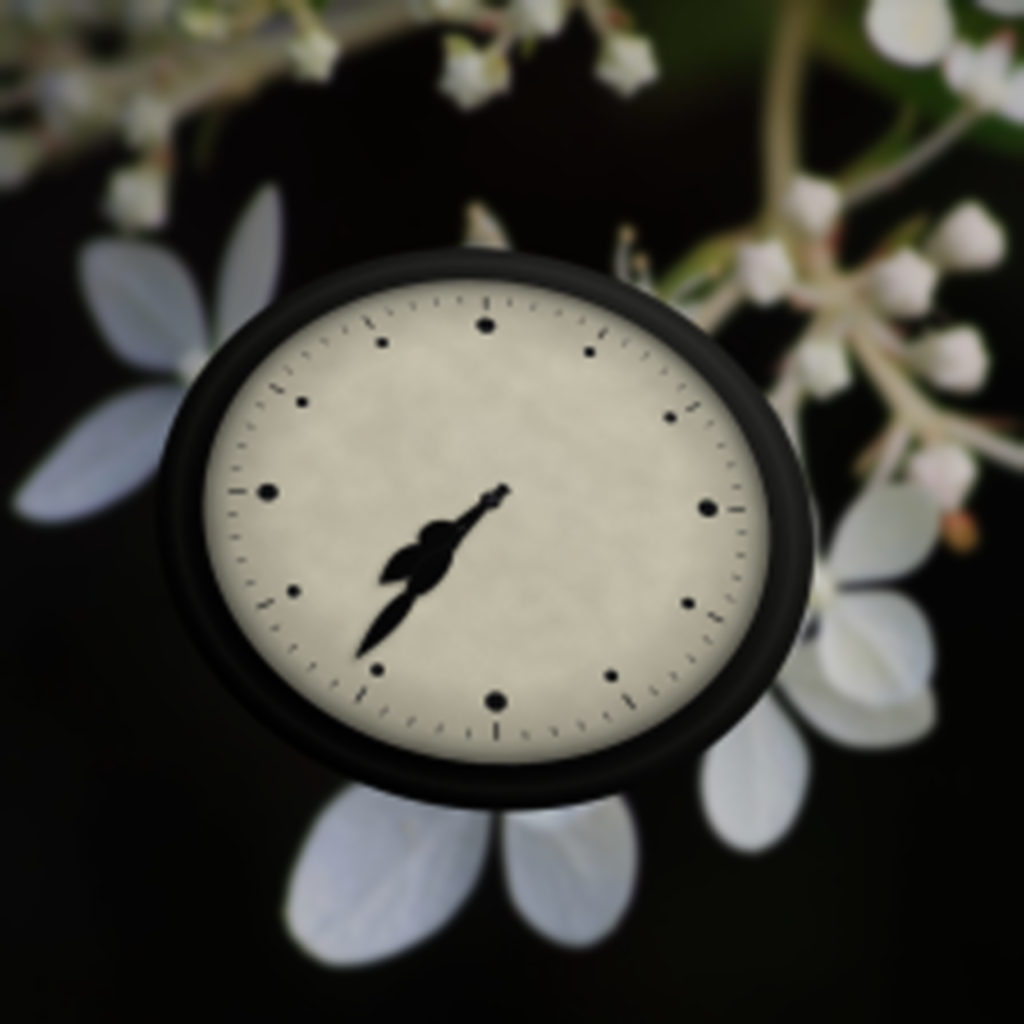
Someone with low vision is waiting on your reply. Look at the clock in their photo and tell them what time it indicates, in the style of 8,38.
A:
7,36
